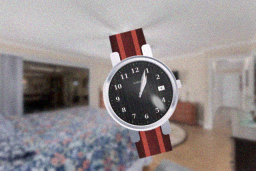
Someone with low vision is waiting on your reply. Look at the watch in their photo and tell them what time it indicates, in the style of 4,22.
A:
1,04
